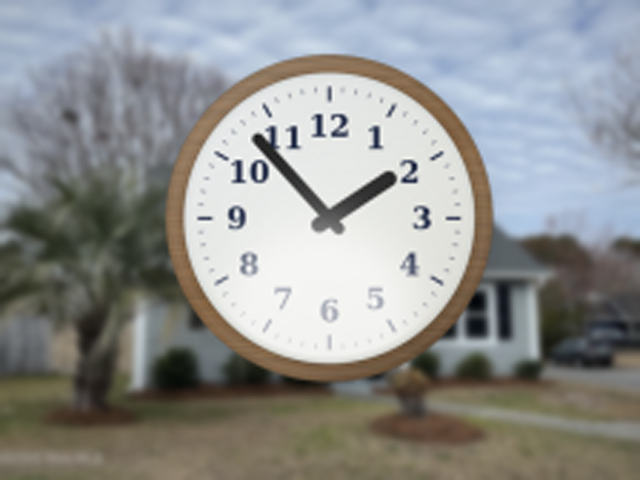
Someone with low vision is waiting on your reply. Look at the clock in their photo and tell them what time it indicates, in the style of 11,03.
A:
1,53
